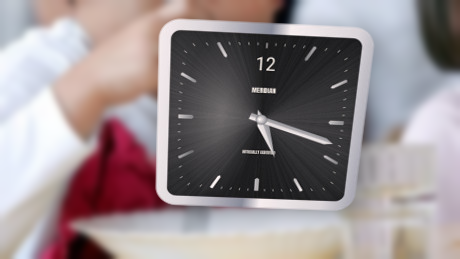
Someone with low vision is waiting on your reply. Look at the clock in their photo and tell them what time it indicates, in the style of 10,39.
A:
5,18
